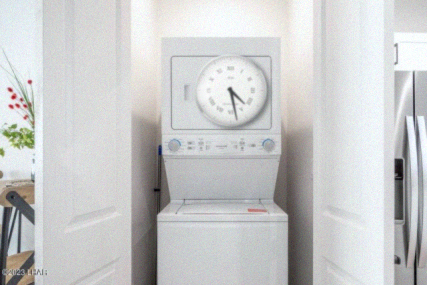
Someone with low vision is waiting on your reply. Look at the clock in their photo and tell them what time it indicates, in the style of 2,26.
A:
4,28
